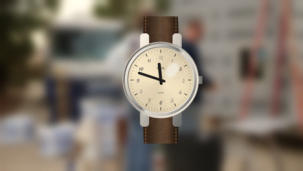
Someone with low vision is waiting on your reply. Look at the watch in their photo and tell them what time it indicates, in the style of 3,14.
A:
11,48
